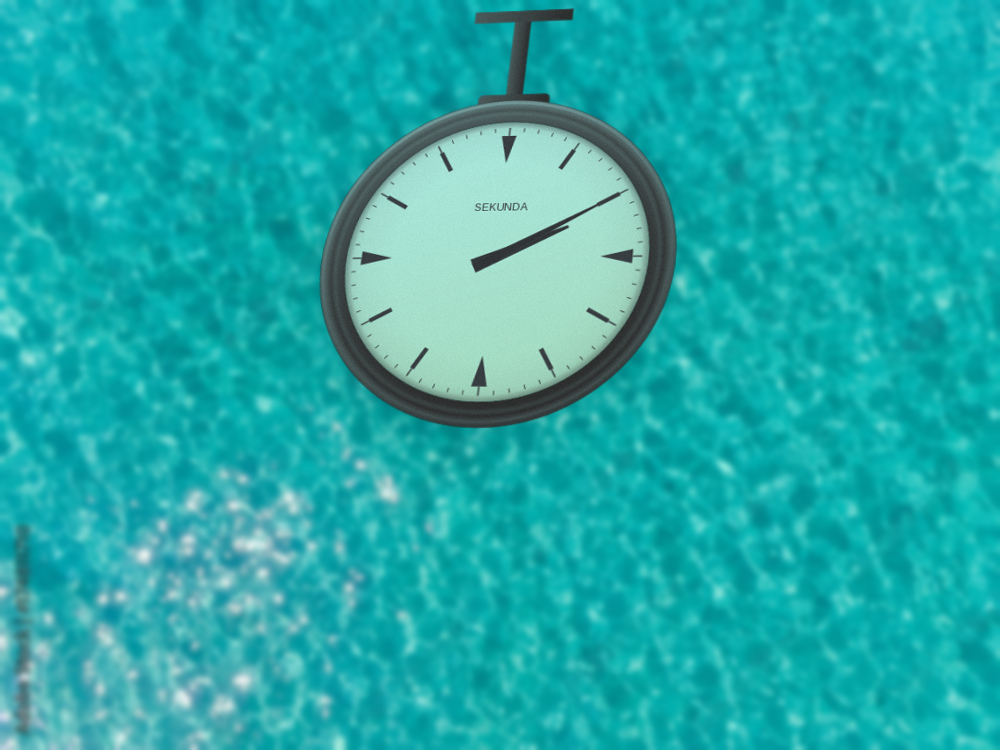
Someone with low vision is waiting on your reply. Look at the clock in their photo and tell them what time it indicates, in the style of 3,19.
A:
2,10
